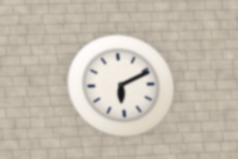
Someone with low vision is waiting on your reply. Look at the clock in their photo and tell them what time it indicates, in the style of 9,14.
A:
6,11
